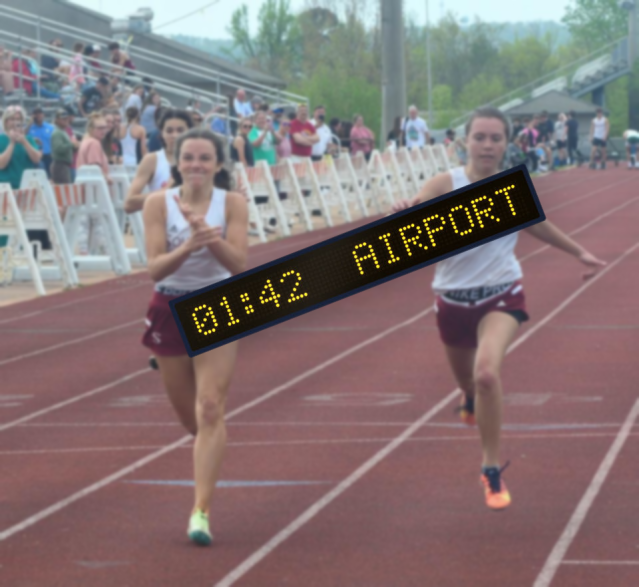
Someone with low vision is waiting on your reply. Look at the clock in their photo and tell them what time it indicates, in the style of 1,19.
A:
1,42
